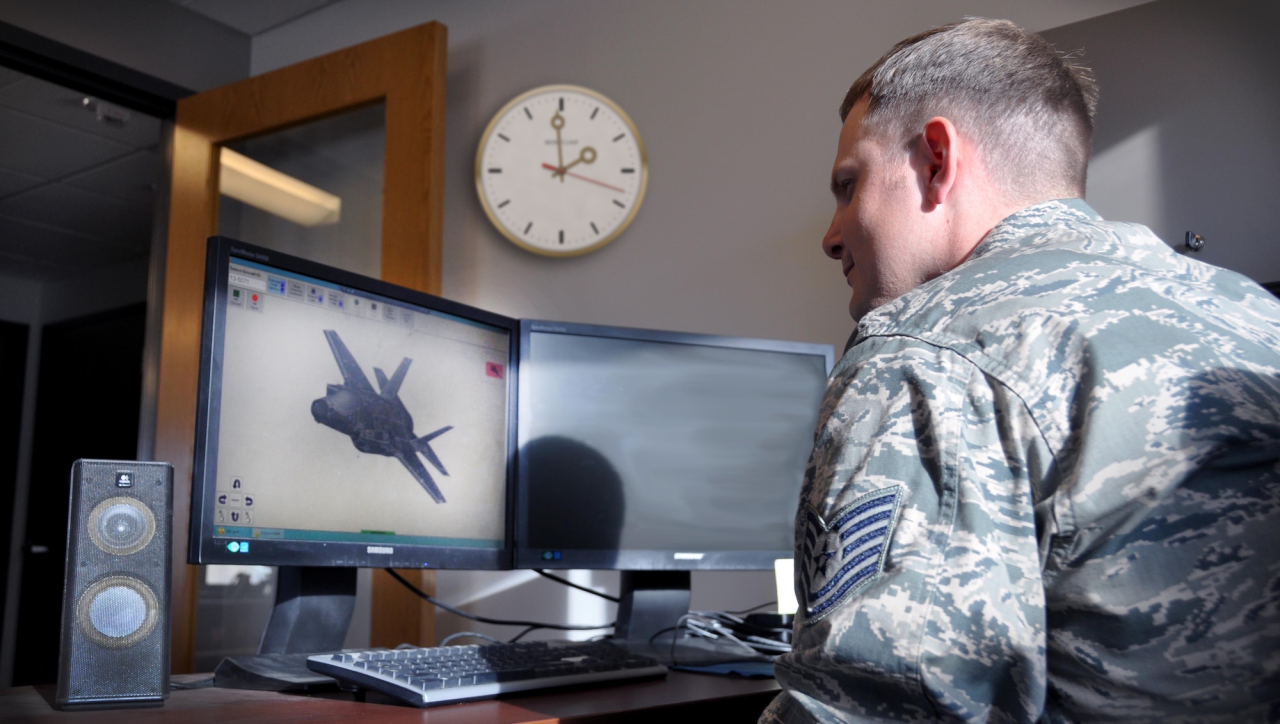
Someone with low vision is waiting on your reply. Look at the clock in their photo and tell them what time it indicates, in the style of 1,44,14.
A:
1,59,18
